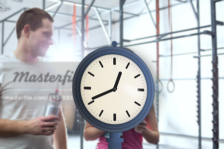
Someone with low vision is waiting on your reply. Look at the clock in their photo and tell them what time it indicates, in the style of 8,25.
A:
12,41
